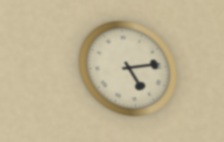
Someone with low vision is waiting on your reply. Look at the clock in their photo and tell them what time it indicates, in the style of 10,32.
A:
5,14
